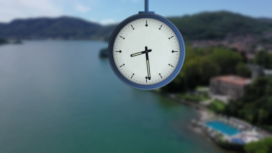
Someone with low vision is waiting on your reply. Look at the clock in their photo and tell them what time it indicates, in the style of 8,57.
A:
8,29
